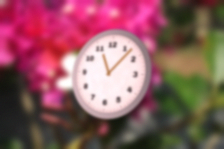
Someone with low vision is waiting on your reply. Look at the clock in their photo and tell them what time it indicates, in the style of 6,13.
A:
11,07
